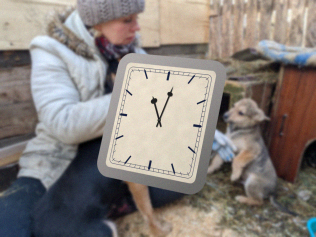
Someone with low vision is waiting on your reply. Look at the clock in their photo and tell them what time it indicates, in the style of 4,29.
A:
11,02
